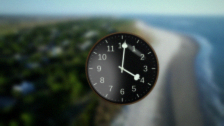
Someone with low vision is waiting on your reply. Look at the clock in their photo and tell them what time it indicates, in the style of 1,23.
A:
4,01
